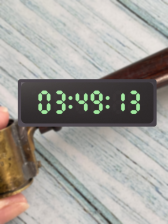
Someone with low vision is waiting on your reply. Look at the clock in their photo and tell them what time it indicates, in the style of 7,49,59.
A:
3,49,13
